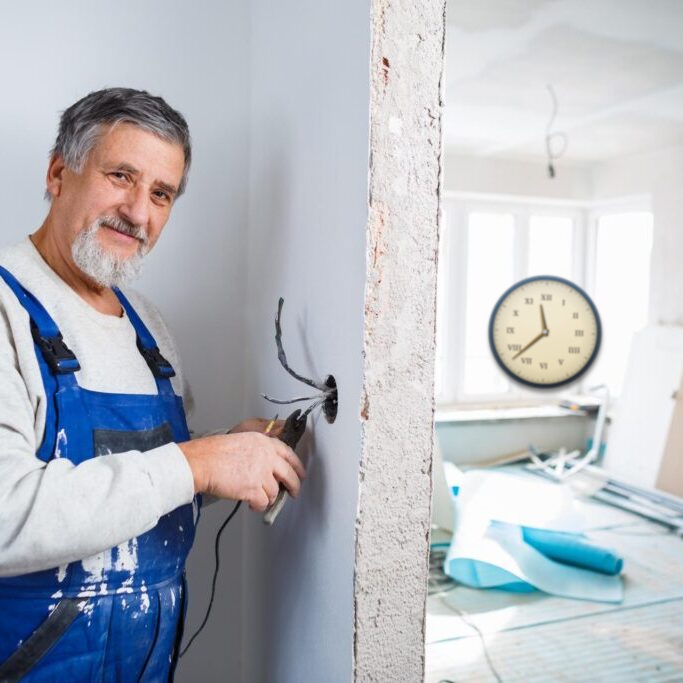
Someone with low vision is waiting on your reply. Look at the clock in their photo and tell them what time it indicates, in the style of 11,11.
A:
11,38
